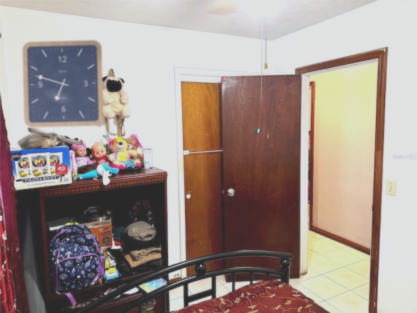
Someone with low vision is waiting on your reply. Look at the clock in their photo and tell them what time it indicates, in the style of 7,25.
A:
6,48
